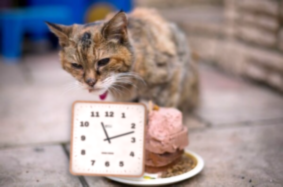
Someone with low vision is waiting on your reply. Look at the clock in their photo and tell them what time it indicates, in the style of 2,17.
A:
11,12
